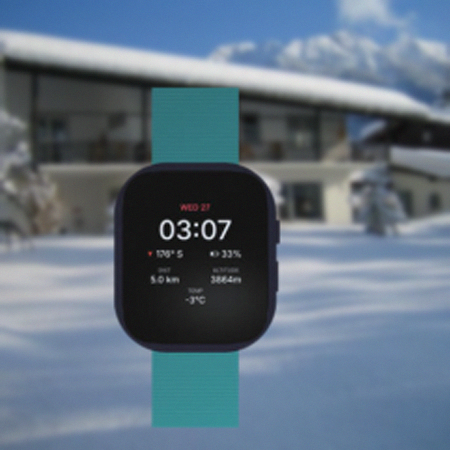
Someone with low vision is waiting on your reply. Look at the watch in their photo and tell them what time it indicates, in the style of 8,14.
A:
3,07
